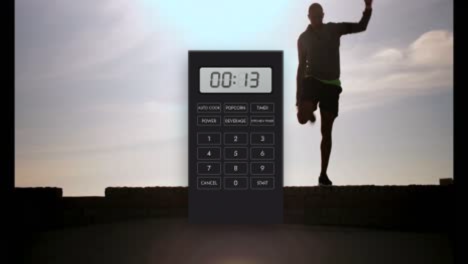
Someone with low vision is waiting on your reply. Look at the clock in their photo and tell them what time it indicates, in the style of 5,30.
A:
0,13
